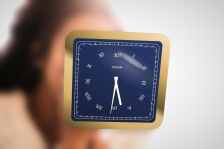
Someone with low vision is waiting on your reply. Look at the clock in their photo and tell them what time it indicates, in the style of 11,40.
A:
5,31
